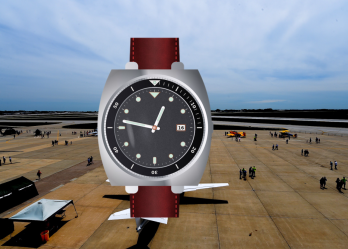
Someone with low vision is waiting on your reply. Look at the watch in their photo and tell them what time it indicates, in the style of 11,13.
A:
12,47
